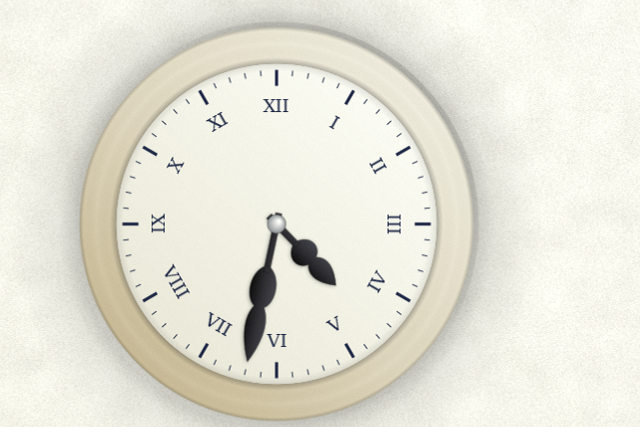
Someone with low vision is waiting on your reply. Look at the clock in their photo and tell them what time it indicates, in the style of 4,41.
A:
4,32
